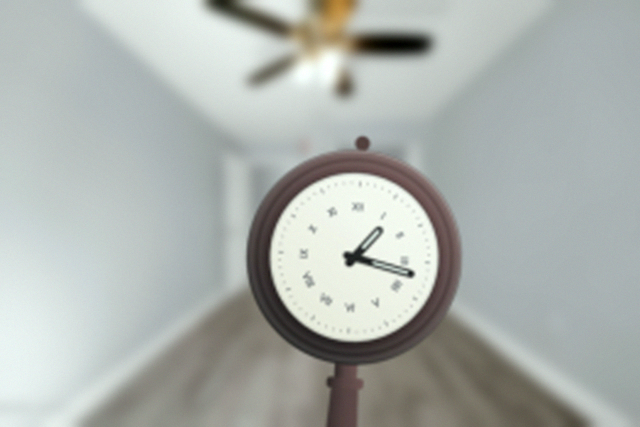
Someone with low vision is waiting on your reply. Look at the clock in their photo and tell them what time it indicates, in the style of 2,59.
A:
1,17
